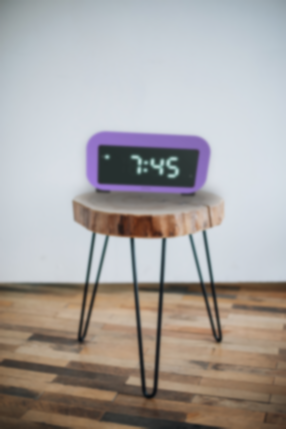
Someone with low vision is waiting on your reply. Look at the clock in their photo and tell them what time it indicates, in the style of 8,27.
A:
7,45
